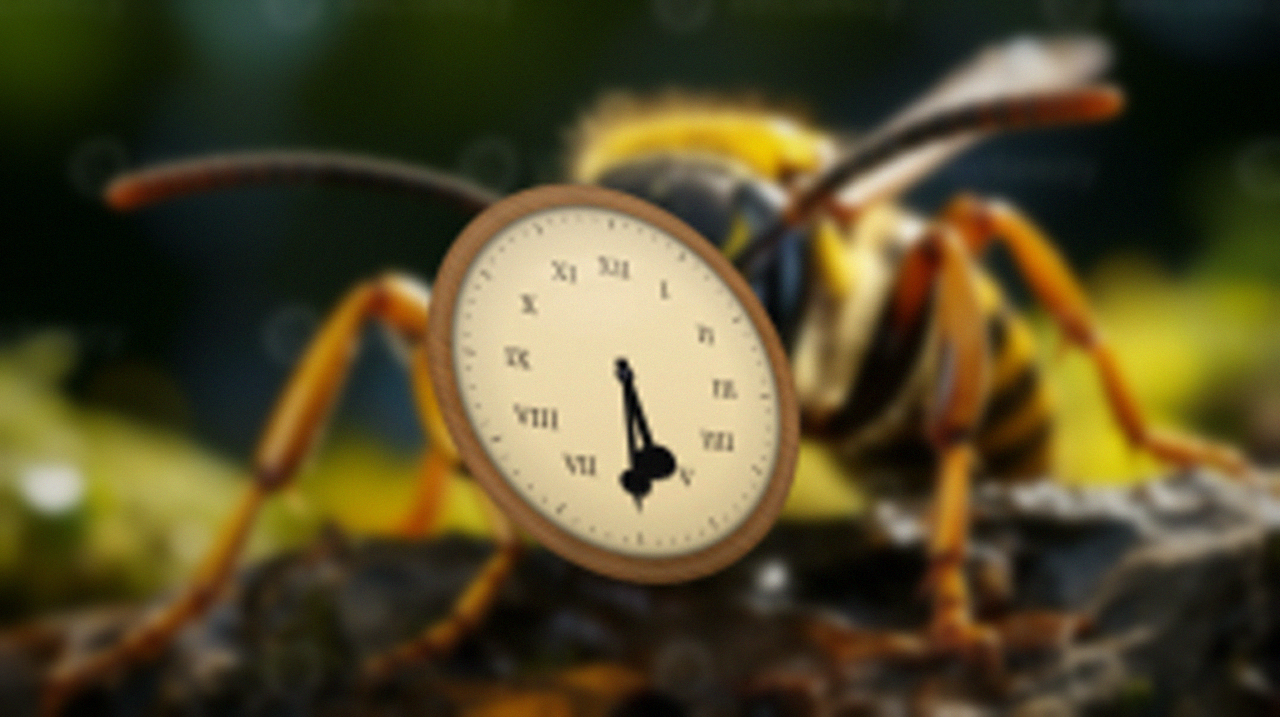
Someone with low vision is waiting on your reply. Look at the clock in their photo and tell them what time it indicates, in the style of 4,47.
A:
5,30
